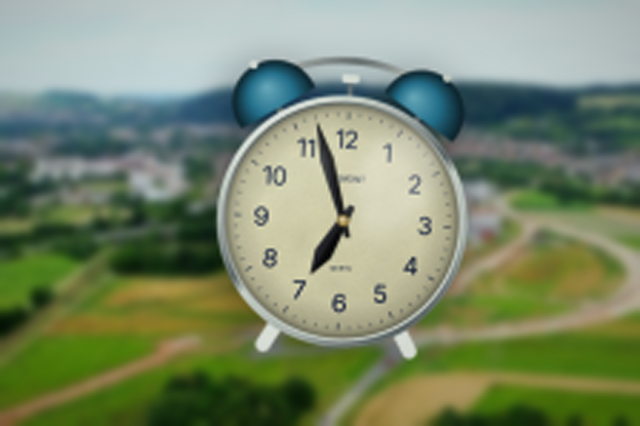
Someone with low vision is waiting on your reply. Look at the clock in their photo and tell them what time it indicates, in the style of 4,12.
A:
6,57
